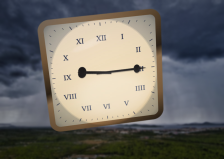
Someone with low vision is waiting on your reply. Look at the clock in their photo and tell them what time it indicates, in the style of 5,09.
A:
9,15
